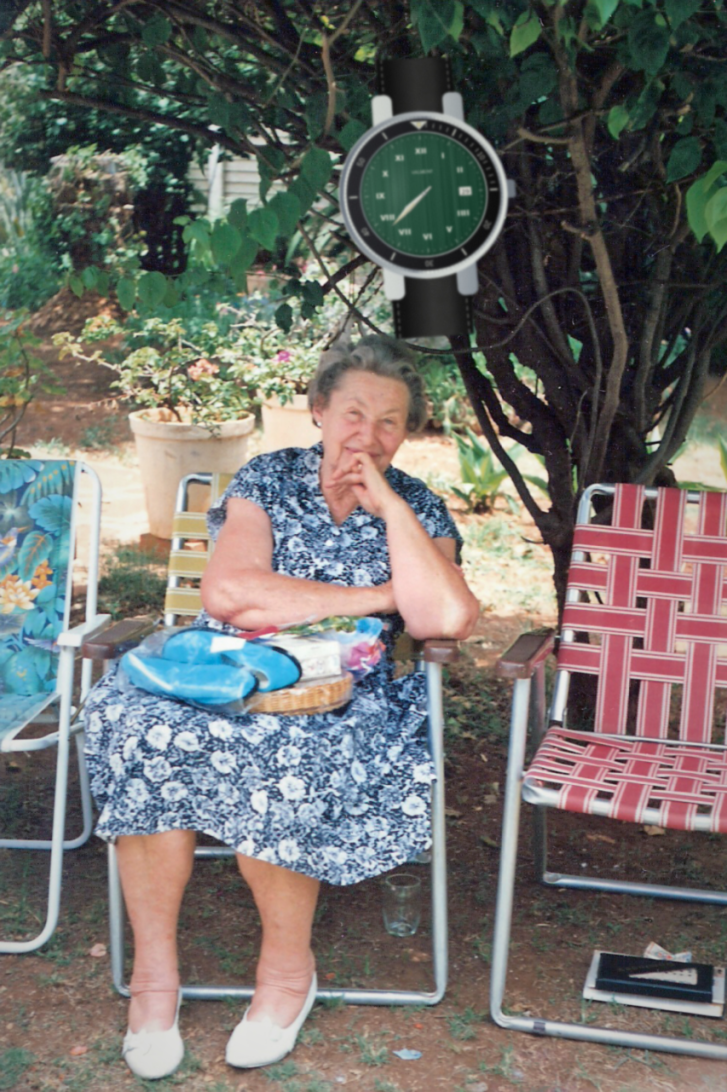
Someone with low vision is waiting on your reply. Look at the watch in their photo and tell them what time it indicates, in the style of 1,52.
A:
7,38
